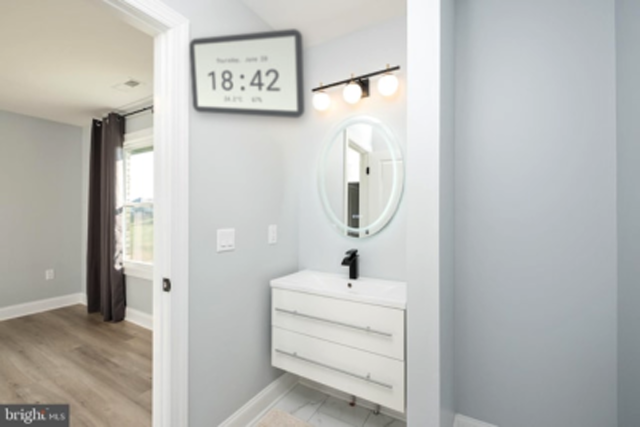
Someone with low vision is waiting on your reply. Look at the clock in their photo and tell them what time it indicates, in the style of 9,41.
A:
18,42
